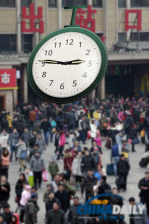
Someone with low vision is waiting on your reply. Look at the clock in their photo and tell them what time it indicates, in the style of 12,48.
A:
2,46
